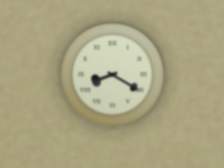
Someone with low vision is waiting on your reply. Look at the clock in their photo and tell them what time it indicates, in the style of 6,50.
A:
8,20
